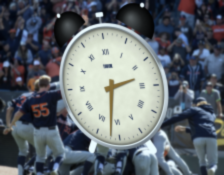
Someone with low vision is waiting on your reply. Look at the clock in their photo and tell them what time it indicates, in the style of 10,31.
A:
2,32
